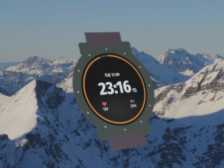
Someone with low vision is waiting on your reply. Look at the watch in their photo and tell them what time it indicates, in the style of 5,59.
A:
23,16
